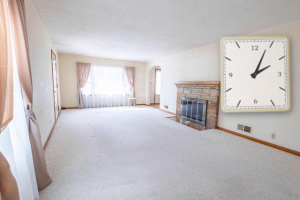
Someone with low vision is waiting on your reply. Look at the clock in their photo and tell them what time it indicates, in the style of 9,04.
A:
2,04
